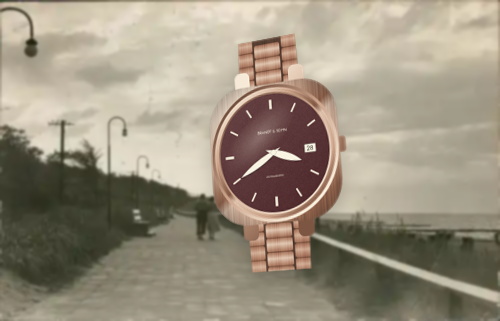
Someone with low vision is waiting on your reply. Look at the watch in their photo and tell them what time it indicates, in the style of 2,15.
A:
3,40
